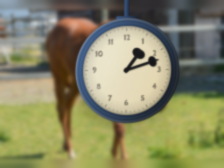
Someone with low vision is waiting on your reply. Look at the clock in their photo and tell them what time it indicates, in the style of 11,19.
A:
1,12
